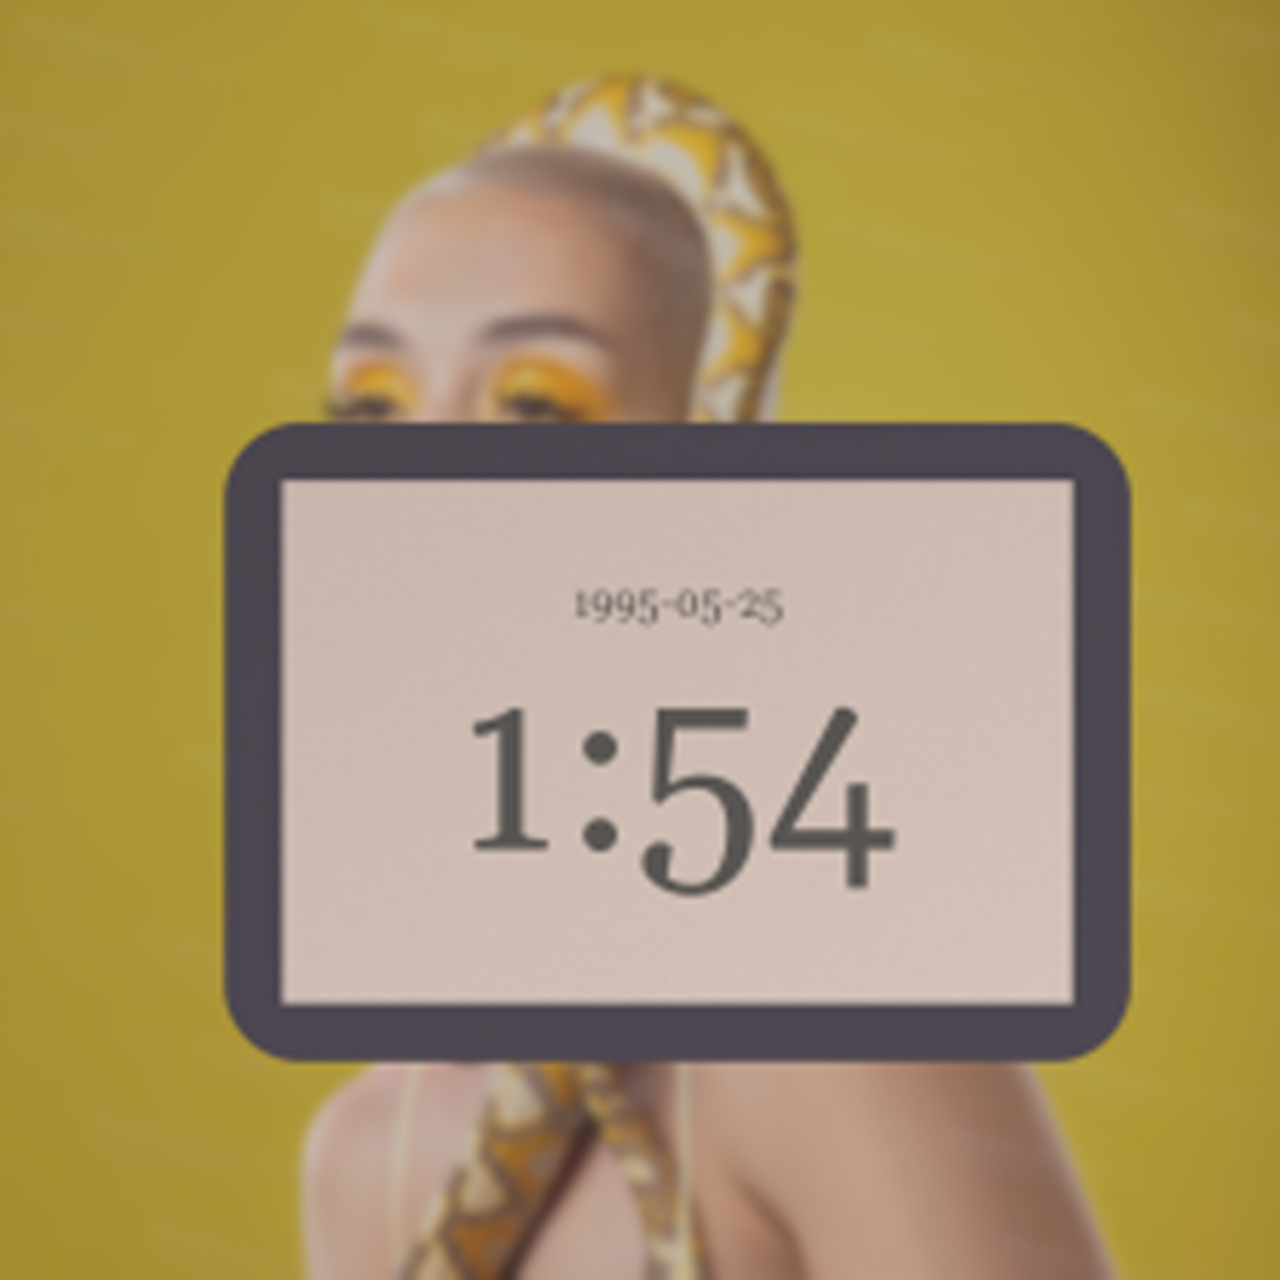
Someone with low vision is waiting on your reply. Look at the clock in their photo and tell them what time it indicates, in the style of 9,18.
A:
1,54
